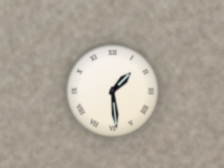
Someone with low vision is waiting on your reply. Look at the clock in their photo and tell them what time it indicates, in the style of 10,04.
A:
1,29
